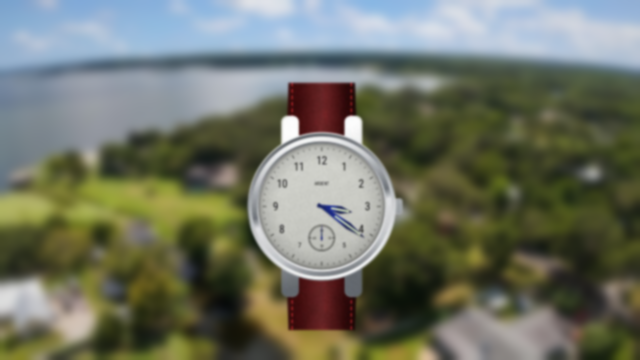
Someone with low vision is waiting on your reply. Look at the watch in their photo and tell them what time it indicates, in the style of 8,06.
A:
3,21
